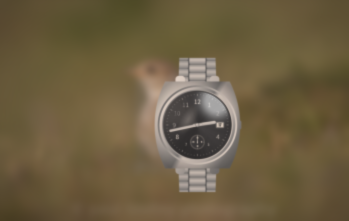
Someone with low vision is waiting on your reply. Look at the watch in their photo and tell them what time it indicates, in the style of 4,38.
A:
2,43
